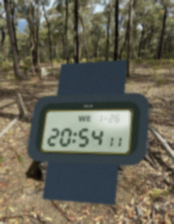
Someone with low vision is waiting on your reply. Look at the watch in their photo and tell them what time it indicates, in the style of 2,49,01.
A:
20,54,11
